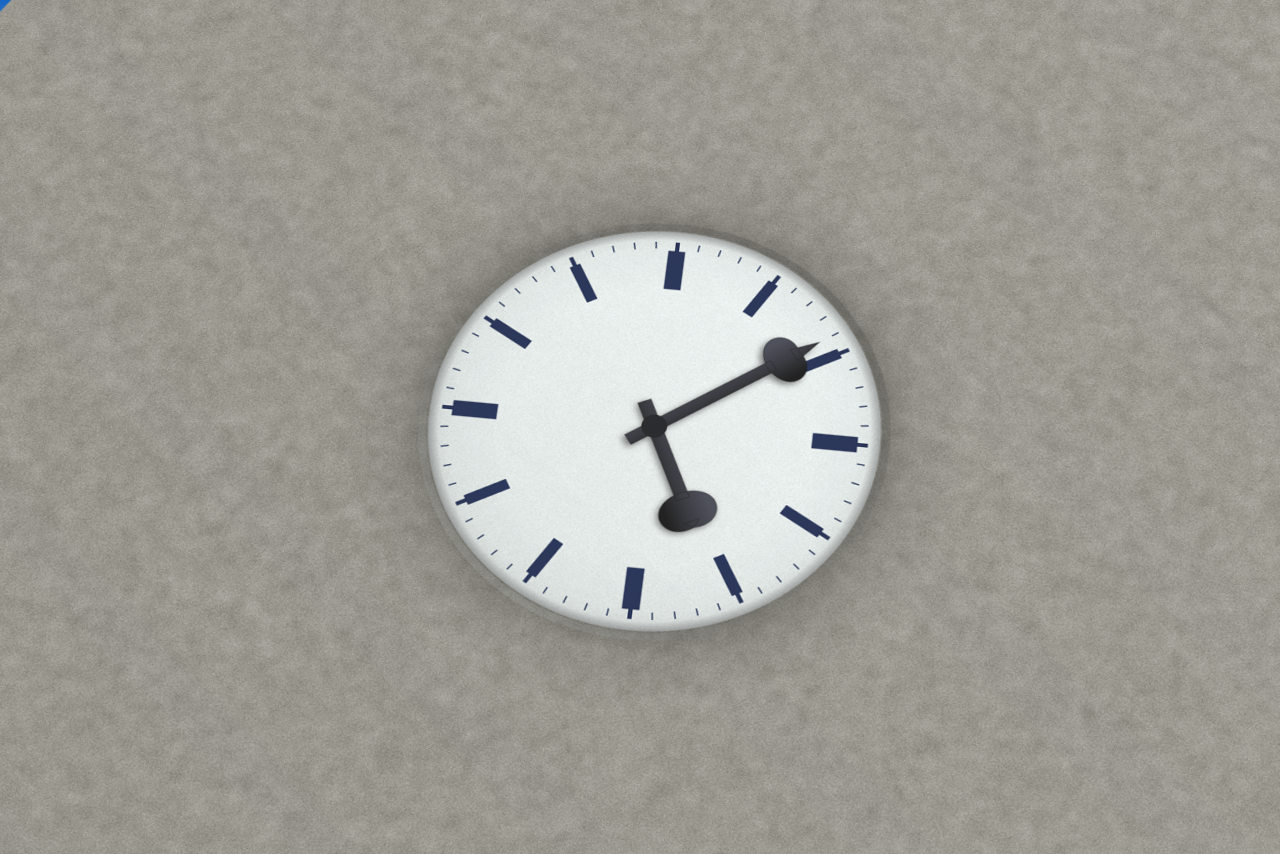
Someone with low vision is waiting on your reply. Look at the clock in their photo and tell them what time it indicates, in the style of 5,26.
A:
5,09
